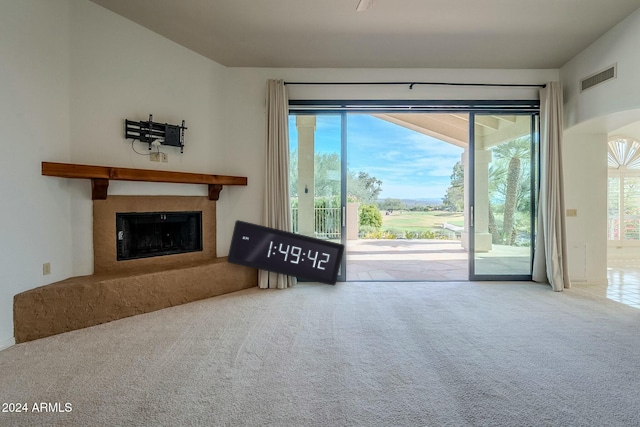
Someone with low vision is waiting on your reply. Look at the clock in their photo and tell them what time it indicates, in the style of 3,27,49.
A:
1,49,42
